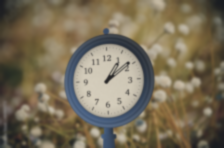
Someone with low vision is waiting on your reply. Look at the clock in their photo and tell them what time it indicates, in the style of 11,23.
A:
1,09
